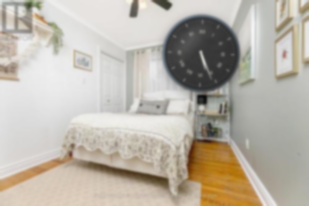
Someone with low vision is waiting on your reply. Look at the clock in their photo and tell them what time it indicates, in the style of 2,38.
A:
5,26
